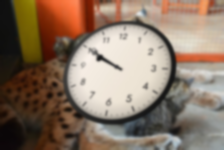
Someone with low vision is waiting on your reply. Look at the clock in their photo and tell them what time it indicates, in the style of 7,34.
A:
9,50
